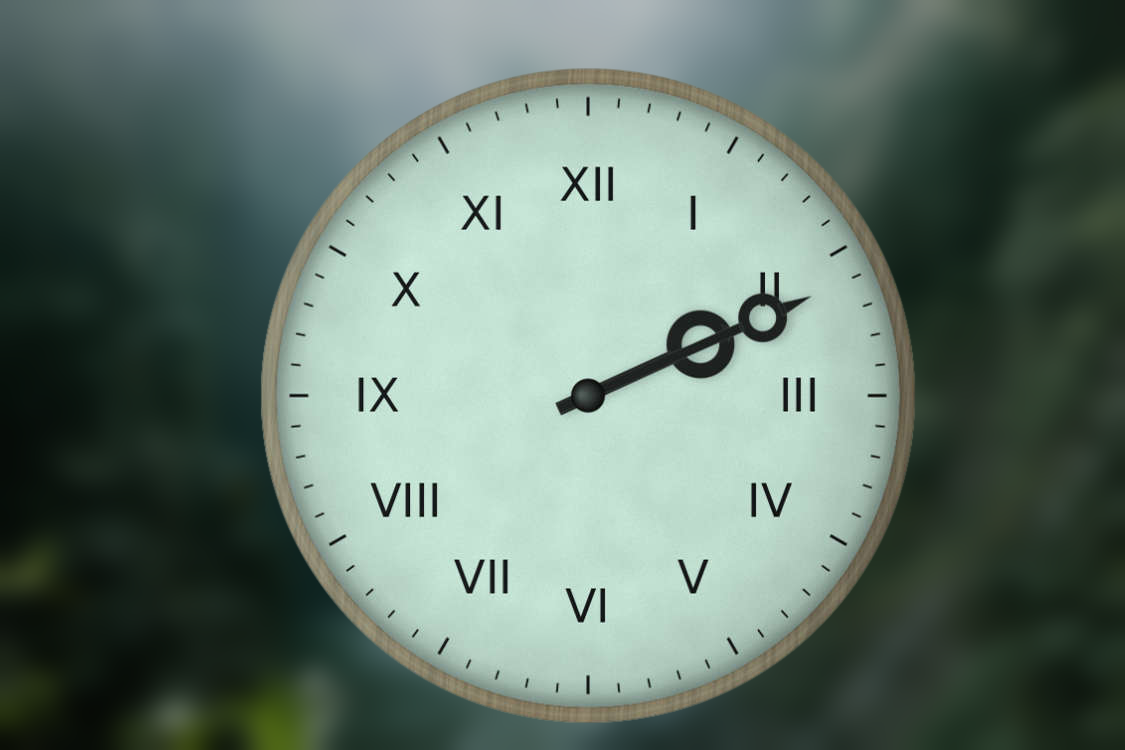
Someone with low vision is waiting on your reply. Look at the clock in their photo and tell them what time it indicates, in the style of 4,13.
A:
2,11
